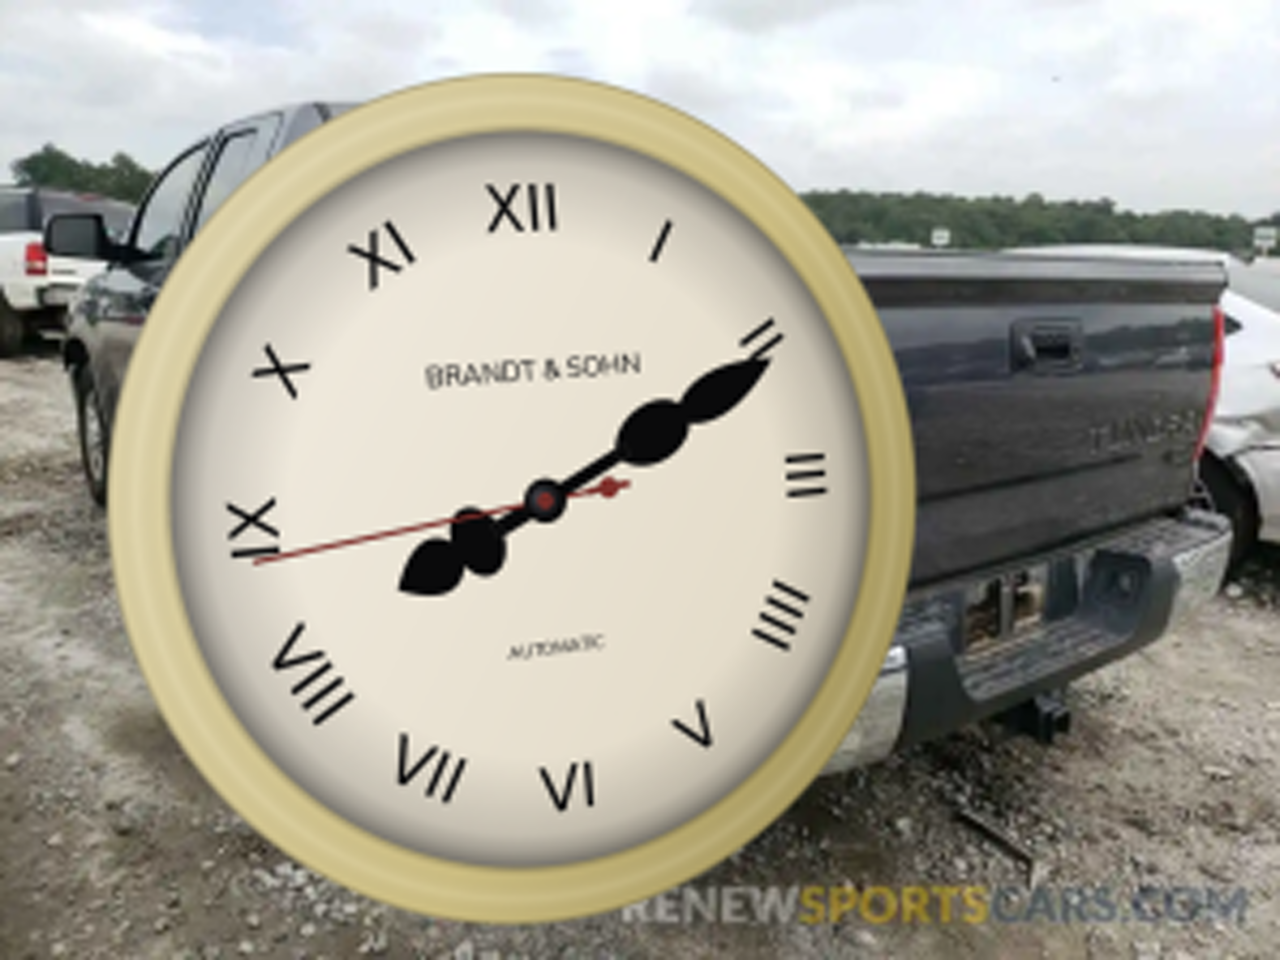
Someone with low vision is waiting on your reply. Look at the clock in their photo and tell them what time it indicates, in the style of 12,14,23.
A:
8,10,44
